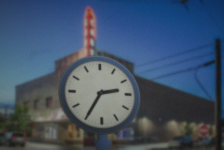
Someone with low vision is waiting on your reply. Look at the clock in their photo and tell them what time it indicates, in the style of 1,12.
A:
2,35
